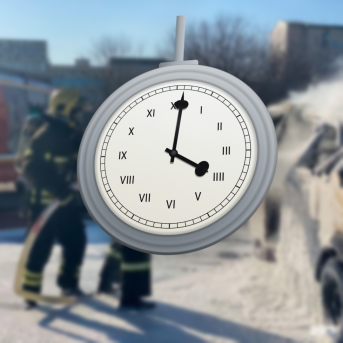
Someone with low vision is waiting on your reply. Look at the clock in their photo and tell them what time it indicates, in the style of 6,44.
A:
4,01
